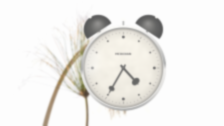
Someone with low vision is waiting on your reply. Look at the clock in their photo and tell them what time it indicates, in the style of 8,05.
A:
4,35
